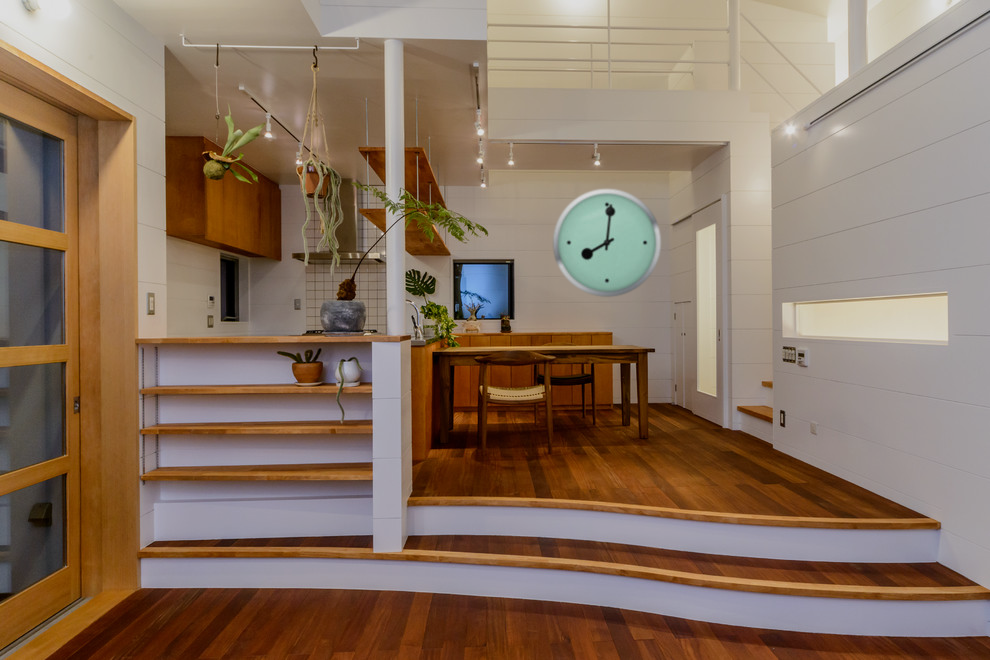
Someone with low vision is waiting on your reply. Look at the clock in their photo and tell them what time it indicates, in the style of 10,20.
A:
8,01
